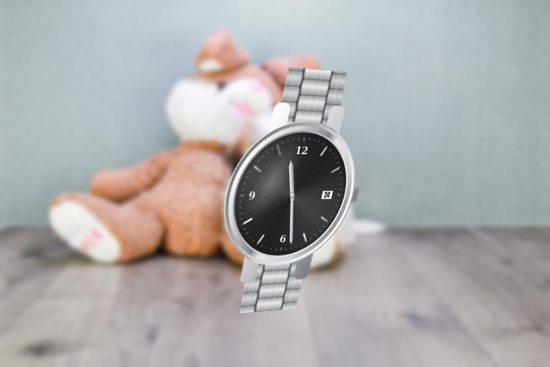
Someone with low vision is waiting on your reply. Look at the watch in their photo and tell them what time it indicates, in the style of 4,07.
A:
11,28
